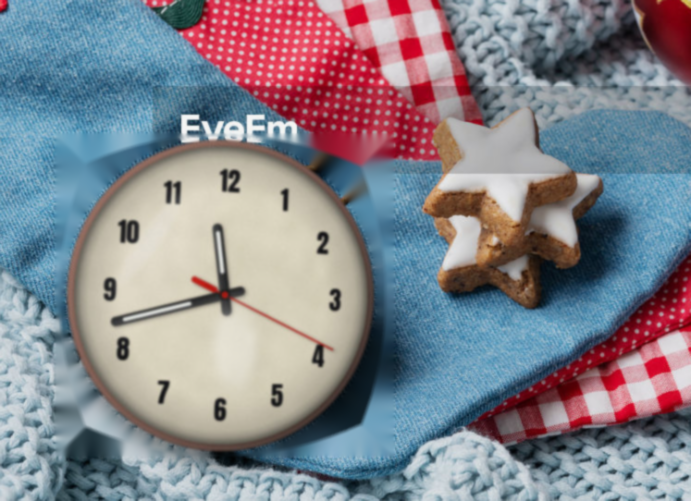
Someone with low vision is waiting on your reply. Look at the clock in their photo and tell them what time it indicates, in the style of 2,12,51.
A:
11,42,19
